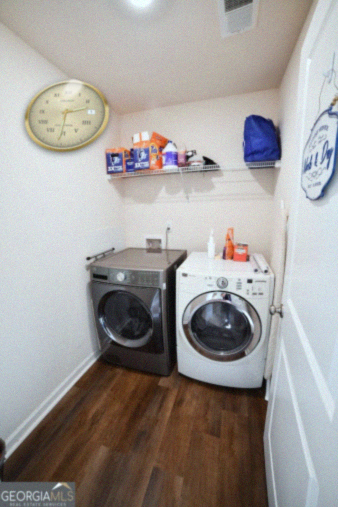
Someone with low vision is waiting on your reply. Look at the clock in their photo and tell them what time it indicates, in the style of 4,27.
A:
2,31
